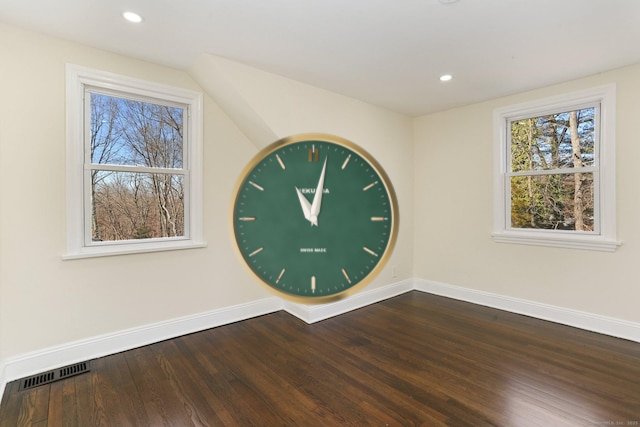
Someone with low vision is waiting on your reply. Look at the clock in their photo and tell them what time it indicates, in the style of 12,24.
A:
11,02
